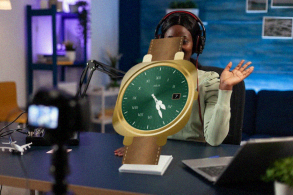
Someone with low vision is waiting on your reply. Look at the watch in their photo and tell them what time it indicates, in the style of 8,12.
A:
4,25
